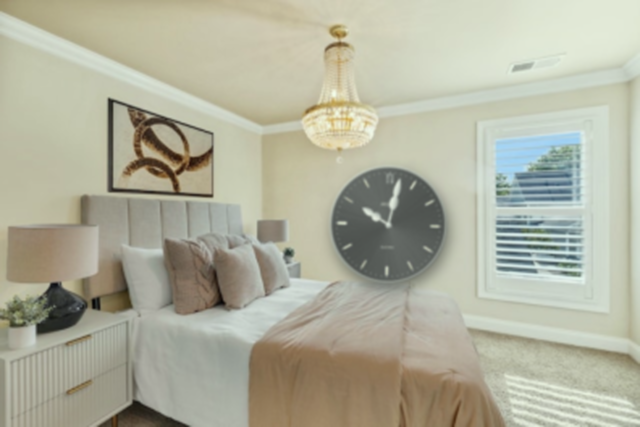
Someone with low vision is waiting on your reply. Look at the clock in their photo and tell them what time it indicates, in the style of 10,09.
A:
10,02
